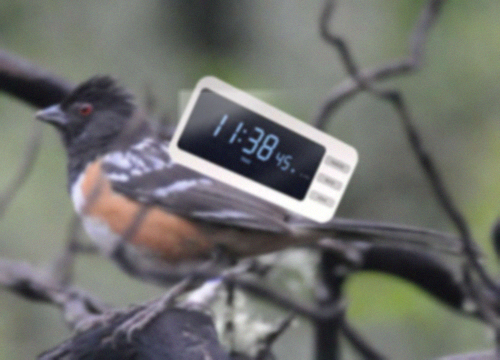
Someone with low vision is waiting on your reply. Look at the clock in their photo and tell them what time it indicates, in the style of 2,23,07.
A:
11,38,45
